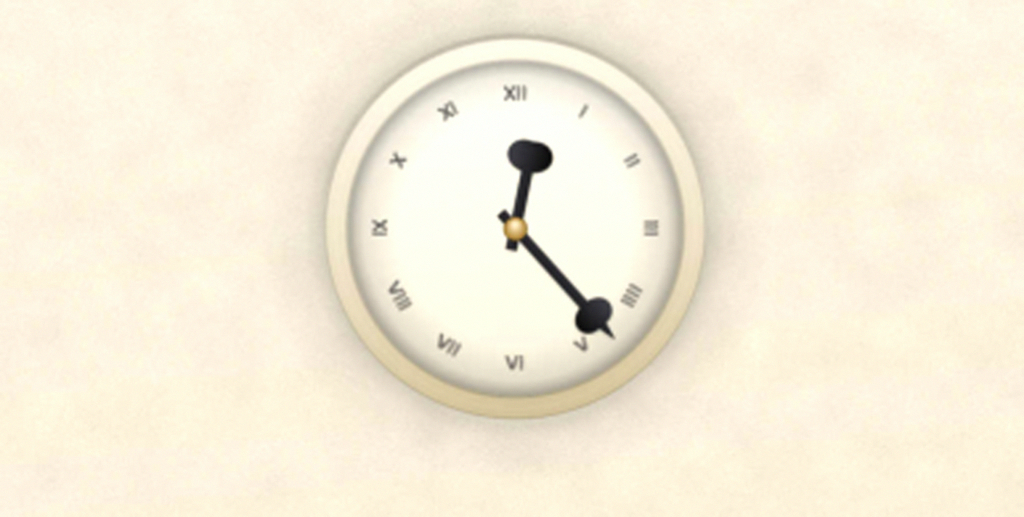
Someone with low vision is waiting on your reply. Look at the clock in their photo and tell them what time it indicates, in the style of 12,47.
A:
12,23
